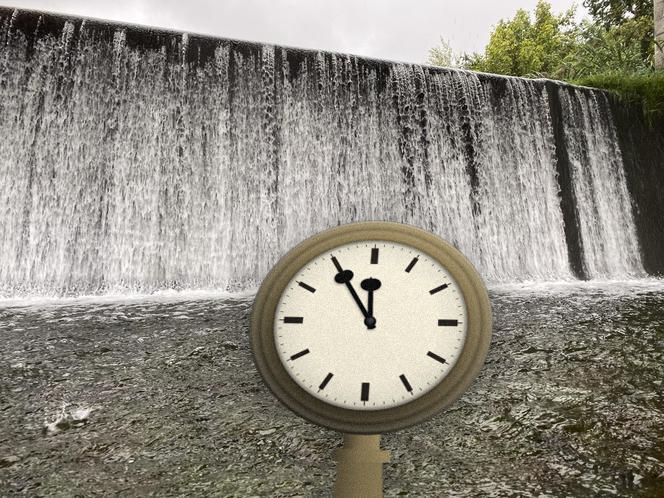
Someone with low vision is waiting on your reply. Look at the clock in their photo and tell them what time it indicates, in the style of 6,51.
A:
11,55
